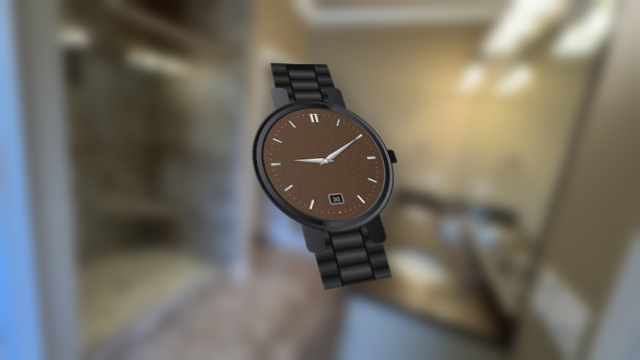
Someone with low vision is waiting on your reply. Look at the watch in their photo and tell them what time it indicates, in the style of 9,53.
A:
9,10
